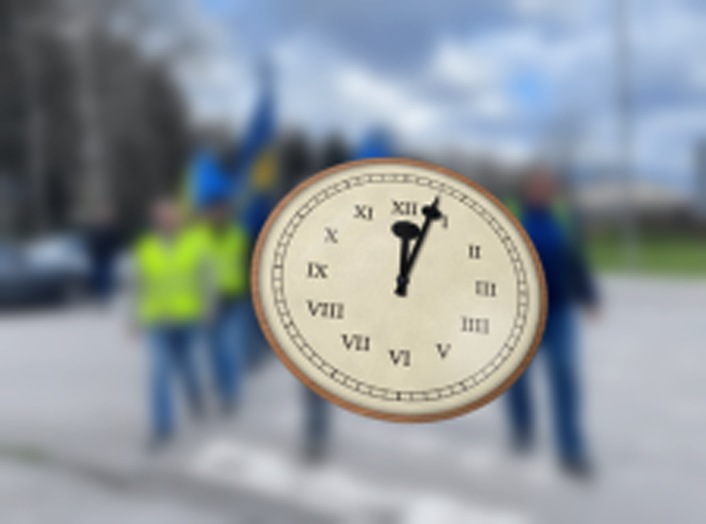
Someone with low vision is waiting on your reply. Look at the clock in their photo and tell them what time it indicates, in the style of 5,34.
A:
12,03
